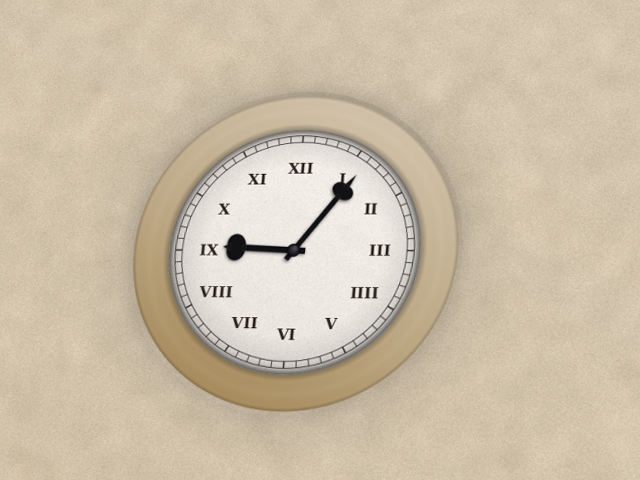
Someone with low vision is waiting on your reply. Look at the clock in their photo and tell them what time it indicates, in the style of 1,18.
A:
9,06
